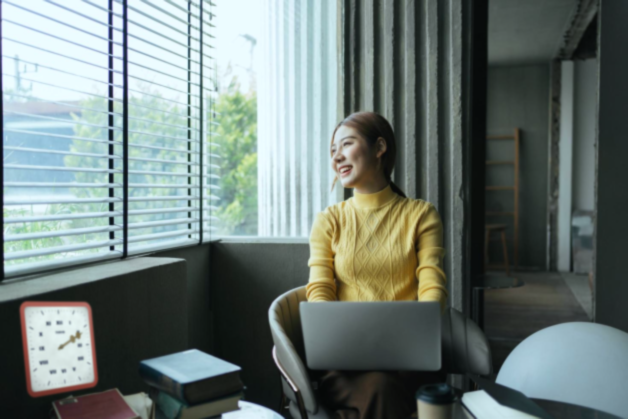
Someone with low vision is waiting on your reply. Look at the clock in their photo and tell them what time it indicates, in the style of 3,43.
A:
2,11
